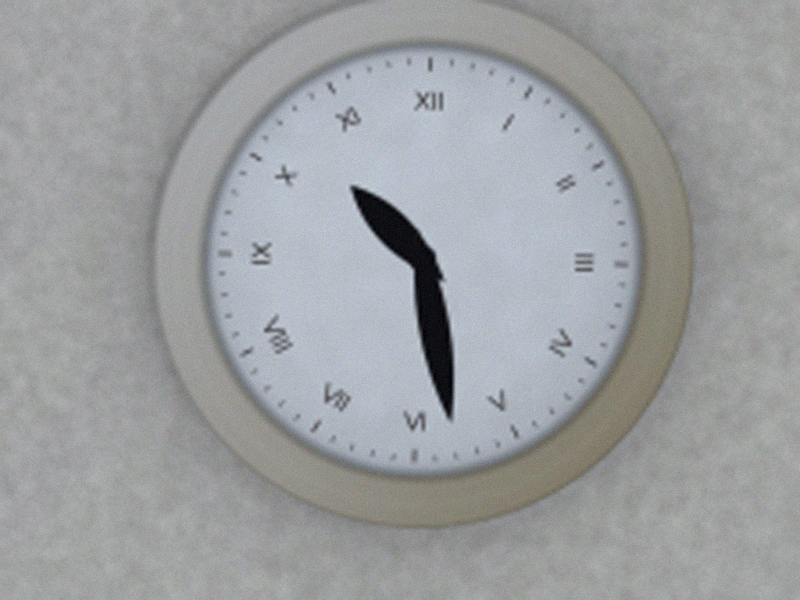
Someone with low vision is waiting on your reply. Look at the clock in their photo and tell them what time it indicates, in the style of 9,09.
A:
10,28
